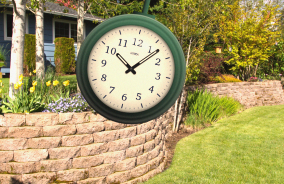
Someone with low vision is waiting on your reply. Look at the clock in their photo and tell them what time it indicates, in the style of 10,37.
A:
10,07
